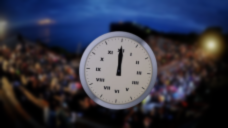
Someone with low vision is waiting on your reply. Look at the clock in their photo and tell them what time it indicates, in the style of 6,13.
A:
12,00
